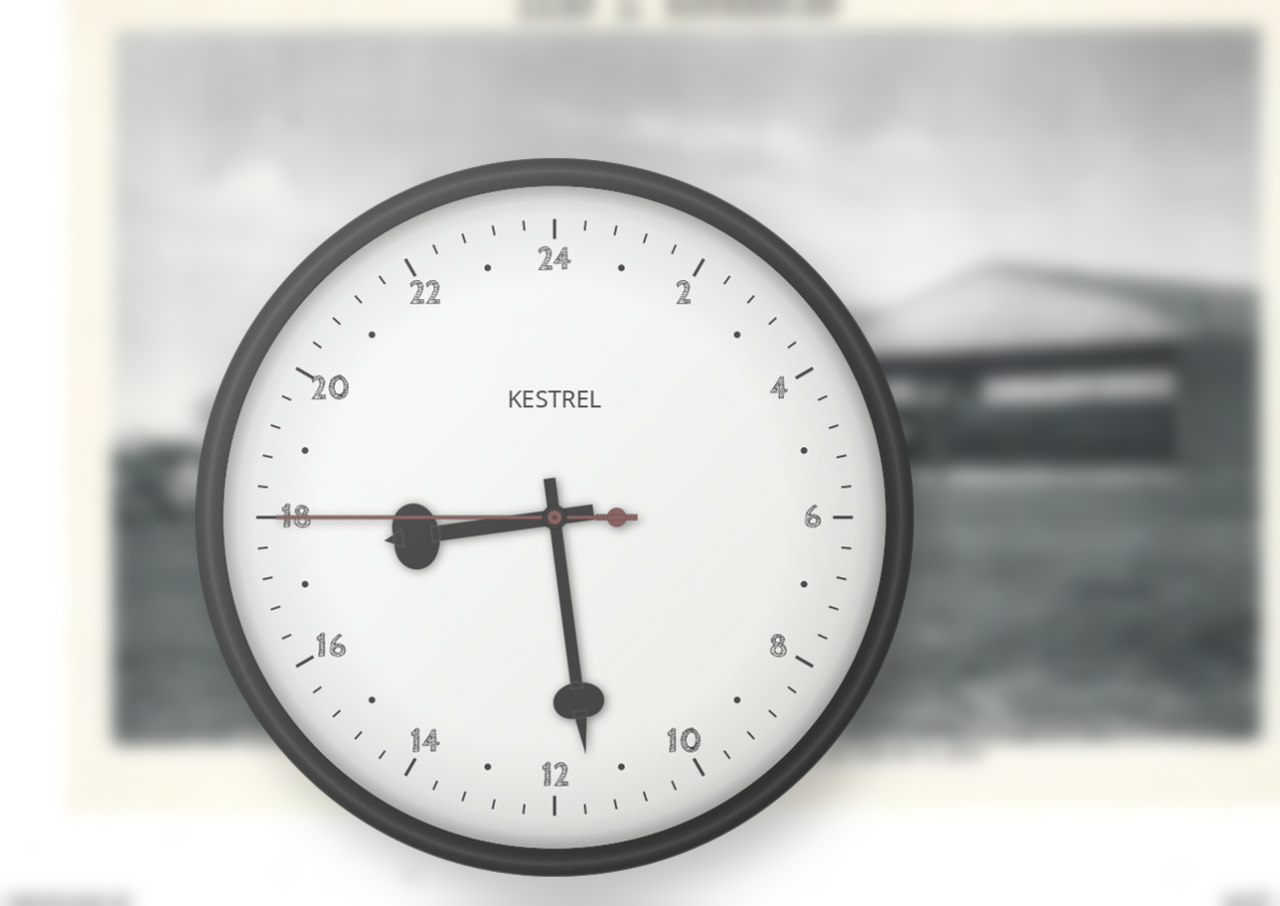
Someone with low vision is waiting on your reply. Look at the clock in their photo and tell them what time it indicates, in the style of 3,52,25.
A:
17,28,45
